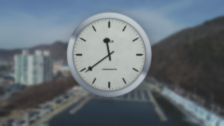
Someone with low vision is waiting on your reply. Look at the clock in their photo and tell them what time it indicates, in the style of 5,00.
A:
11,39
